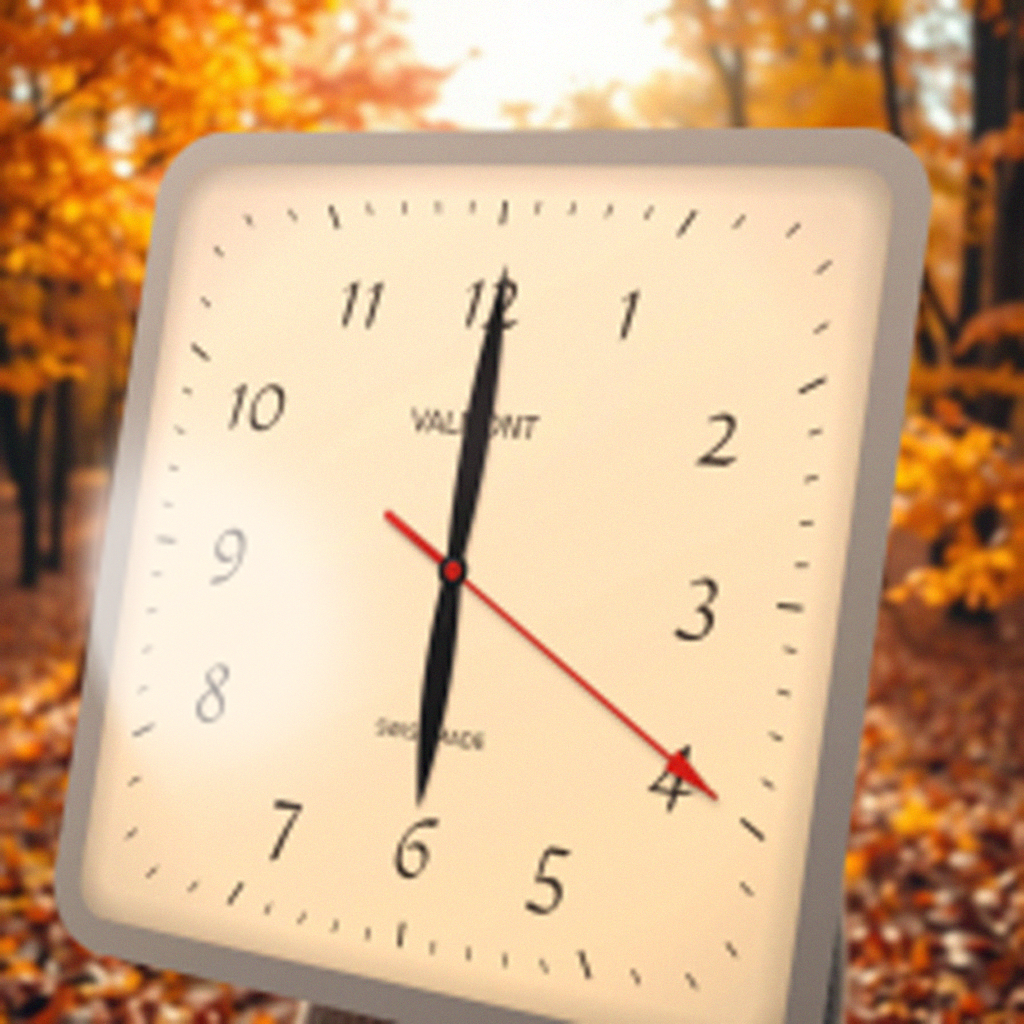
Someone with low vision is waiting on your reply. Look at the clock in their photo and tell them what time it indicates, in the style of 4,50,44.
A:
6,00,20
